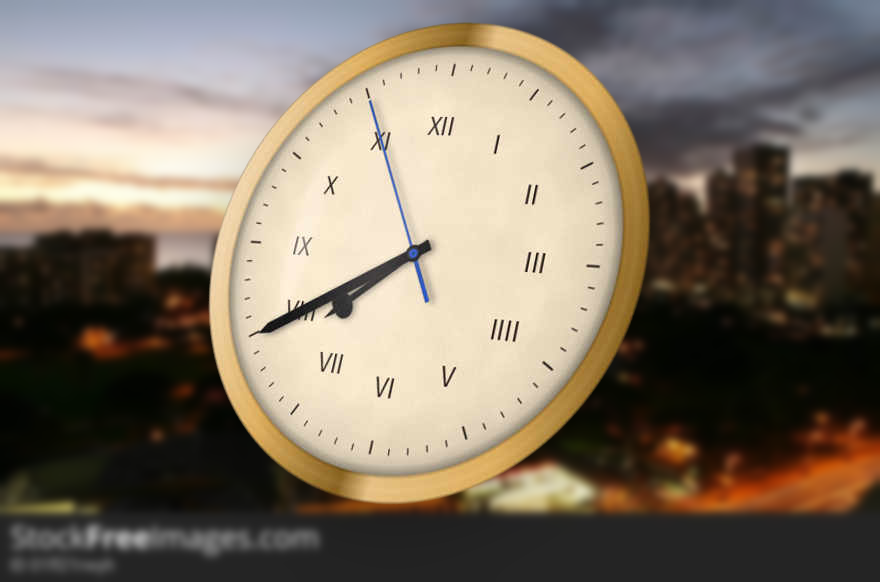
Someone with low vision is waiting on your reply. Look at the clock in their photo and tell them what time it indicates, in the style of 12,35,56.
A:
7,39,55
